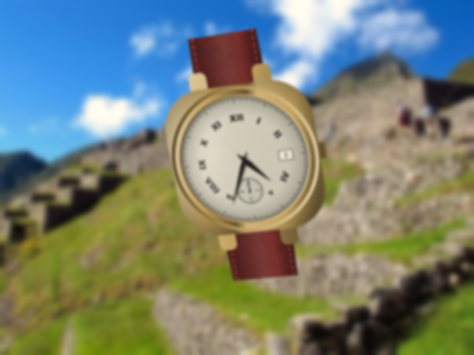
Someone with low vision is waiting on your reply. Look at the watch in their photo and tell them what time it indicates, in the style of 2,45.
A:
4,34
